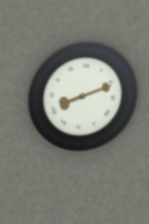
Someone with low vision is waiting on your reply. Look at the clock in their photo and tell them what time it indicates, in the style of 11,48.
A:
8,11
